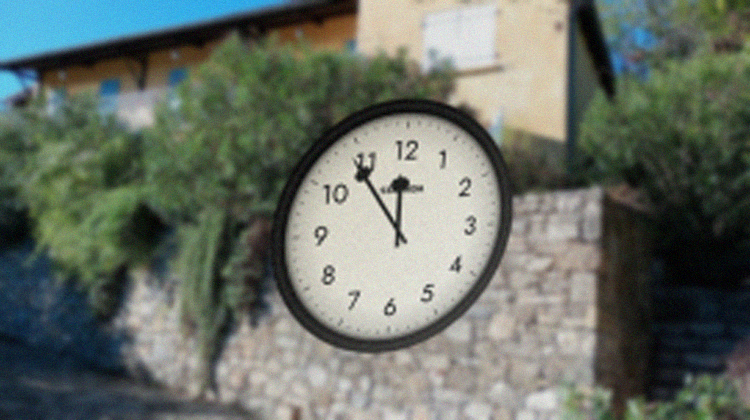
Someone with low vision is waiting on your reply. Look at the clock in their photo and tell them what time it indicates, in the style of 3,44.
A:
11,54
